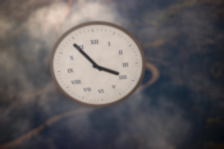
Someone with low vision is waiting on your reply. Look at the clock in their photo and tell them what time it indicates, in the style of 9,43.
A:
3,54
